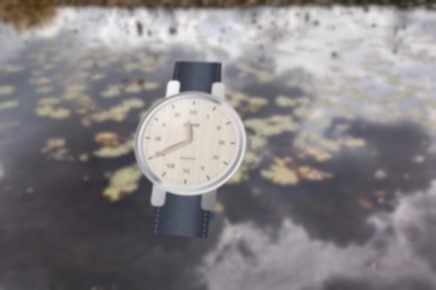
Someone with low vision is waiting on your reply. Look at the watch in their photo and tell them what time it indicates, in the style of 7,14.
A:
11,40
